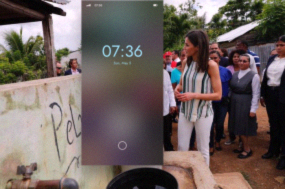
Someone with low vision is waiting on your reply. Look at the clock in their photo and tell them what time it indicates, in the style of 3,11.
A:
7,36
